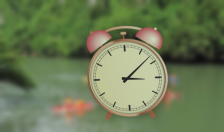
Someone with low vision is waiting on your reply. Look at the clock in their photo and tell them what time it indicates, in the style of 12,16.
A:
3,08
